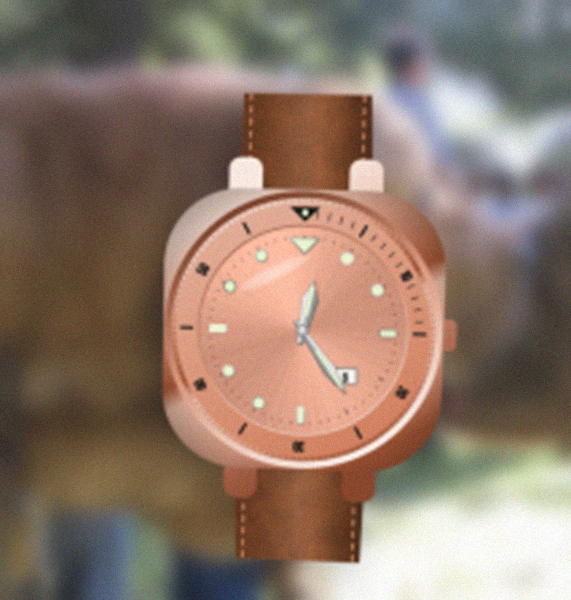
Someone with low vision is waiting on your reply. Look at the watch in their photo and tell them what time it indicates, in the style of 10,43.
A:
12,24
